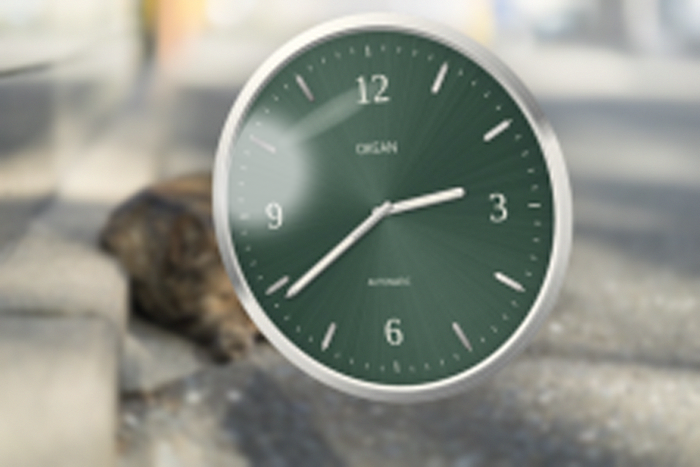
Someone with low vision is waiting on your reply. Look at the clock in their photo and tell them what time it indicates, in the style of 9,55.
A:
2,39
